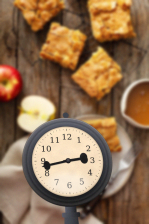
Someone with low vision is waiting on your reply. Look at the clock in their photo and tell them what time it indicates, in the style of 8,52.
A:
2,43
